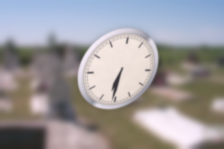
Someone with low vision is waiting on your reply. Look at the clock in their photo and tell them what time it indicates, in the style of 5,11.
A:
6,31
